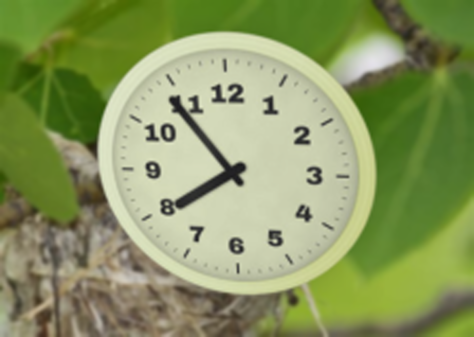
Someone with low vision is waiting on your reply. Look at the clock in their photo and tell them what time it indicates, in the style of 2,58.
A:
7,54
